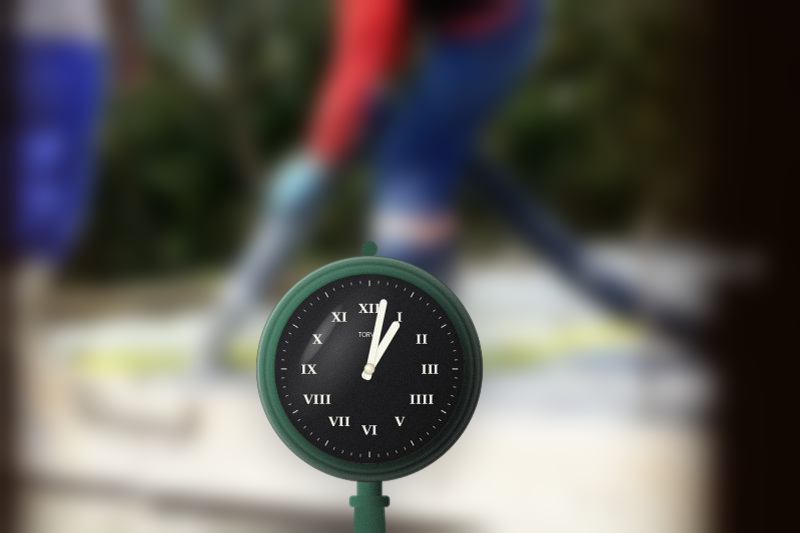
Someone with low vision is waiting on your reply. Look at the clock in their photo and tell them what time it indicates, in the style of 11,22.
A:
1,02
